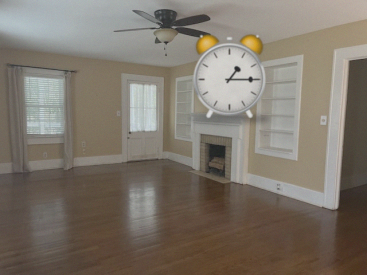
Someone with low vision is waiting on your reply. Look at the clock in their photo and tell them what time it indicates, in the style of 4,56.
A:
1,15
